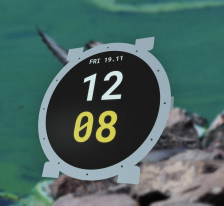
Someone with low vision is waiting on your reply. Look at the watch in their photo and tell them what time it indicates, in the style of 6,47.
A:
12,08
